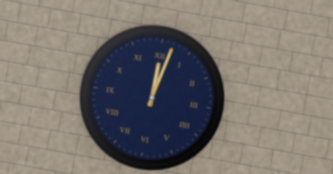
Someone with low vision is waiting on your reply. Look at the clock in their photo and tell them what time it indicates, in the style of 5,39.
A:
12,02
